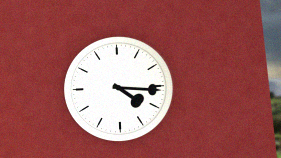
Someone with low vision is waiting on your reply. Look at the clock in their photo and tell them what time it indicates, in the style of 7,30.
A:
4,16
